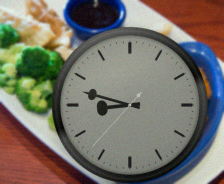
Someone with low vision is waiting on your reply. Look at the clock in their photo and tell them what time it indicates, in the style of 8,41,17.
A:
8,47,37
